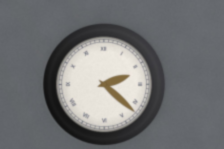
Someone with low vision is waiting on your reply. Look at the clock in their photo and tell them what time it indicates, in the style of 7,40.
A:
2,22
